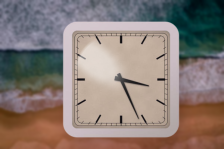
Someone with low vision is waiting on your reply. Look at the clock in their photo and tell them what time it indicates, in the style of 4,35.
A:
3,26
